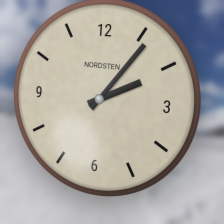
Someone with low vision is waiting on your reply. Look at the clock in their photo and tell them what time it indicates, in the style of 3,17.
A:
2,06
